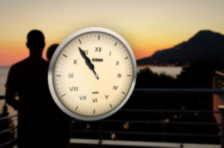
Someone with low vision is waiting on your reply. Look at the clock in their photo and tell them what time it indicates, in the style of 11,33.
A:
10,54
